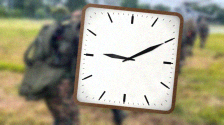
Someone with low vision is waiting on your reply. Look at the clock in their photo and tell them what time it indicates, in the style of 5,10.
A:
9,10
